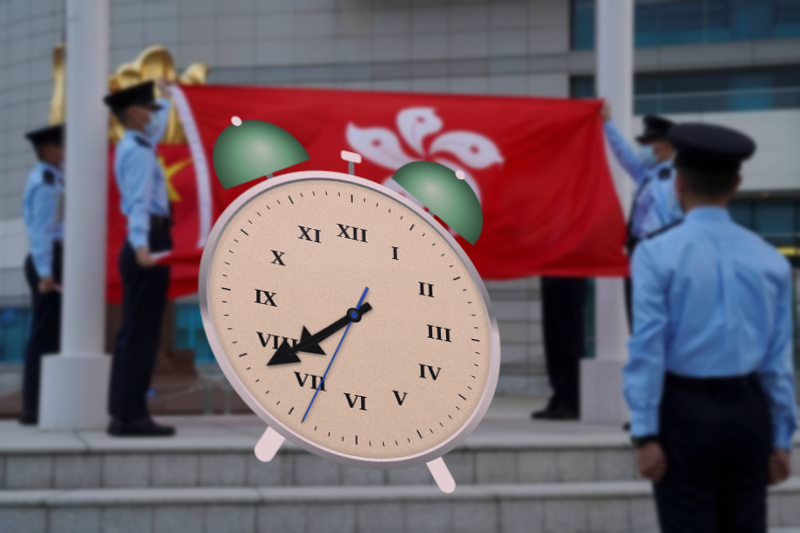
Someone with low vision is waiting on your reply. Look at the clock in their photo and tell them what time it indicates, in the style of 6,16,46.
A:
7,38,34
